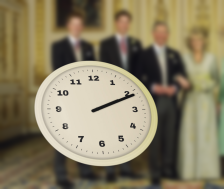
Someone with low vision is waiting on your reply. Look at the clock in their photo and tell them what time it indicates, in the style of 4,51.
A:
2,11
